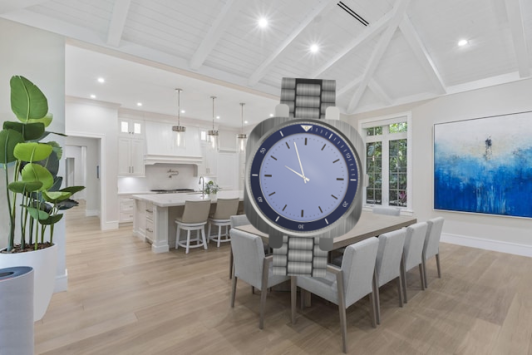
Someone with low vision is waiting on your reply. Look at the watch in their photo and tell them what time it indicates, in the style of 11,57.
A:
9,57
